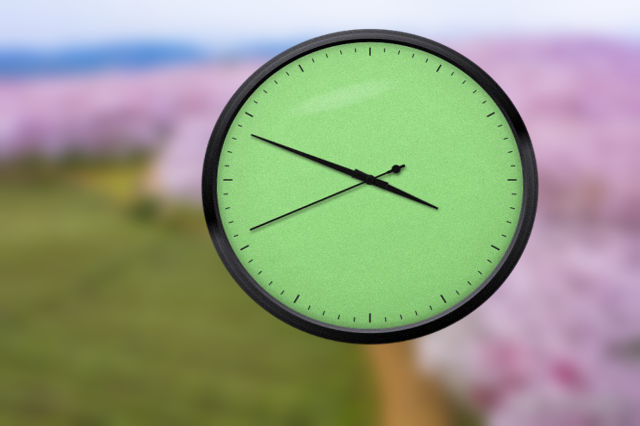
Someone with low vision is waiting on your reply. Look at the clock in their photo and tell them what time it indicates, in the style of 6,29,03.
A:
3,48,41
